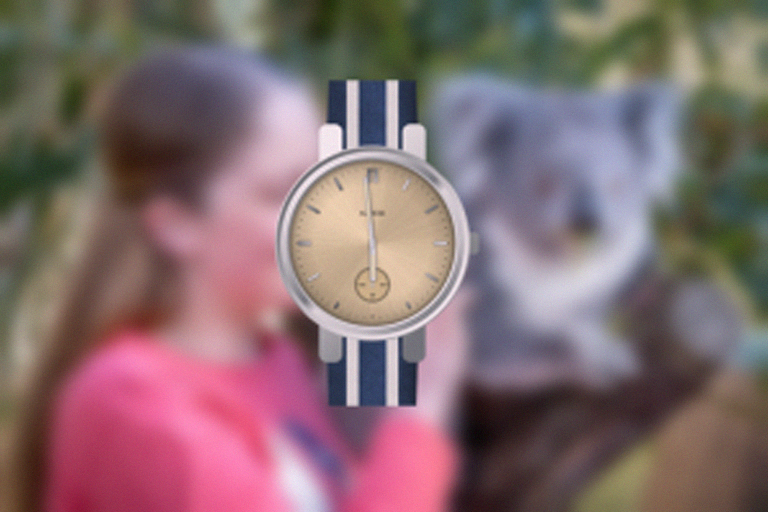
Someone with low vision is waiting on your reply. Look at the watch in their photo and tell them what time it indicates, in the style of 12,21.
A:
5,59
